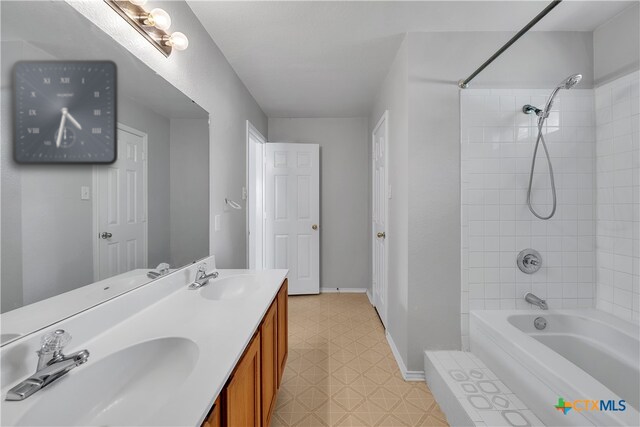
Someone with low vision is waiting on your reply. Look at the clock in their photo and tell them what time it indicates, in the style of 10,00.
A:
4,32
